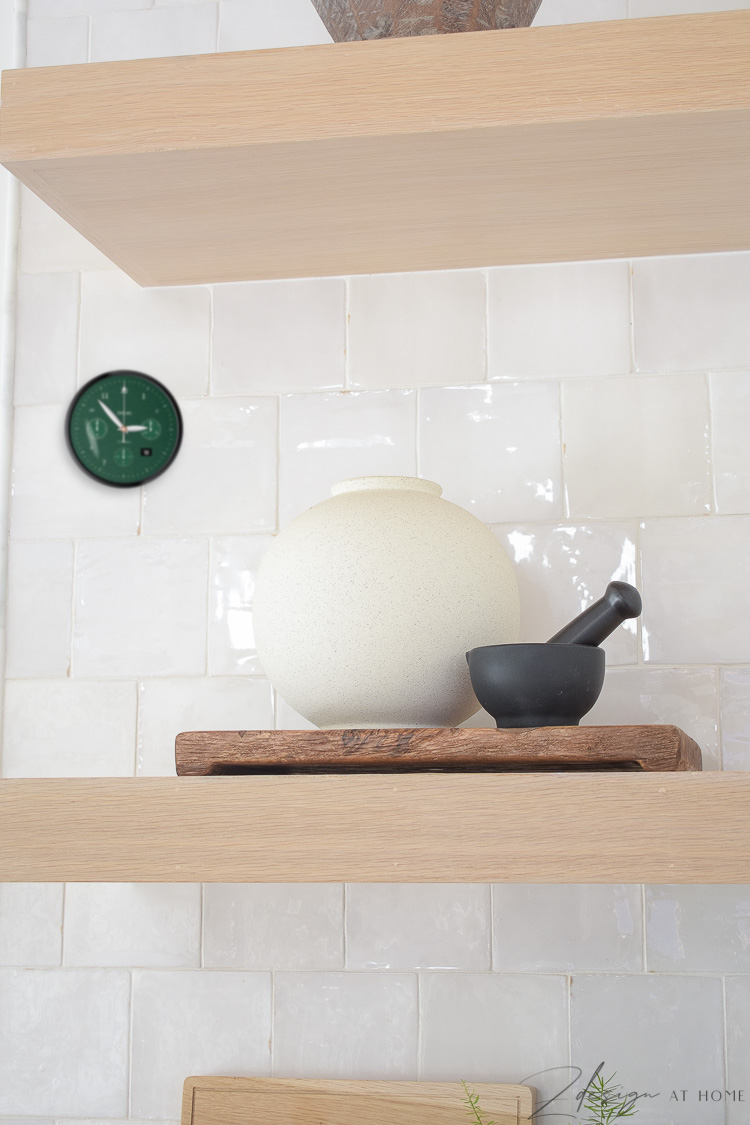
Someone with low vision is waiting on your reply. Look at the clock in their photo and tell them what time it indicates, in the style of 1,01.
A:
2,53
